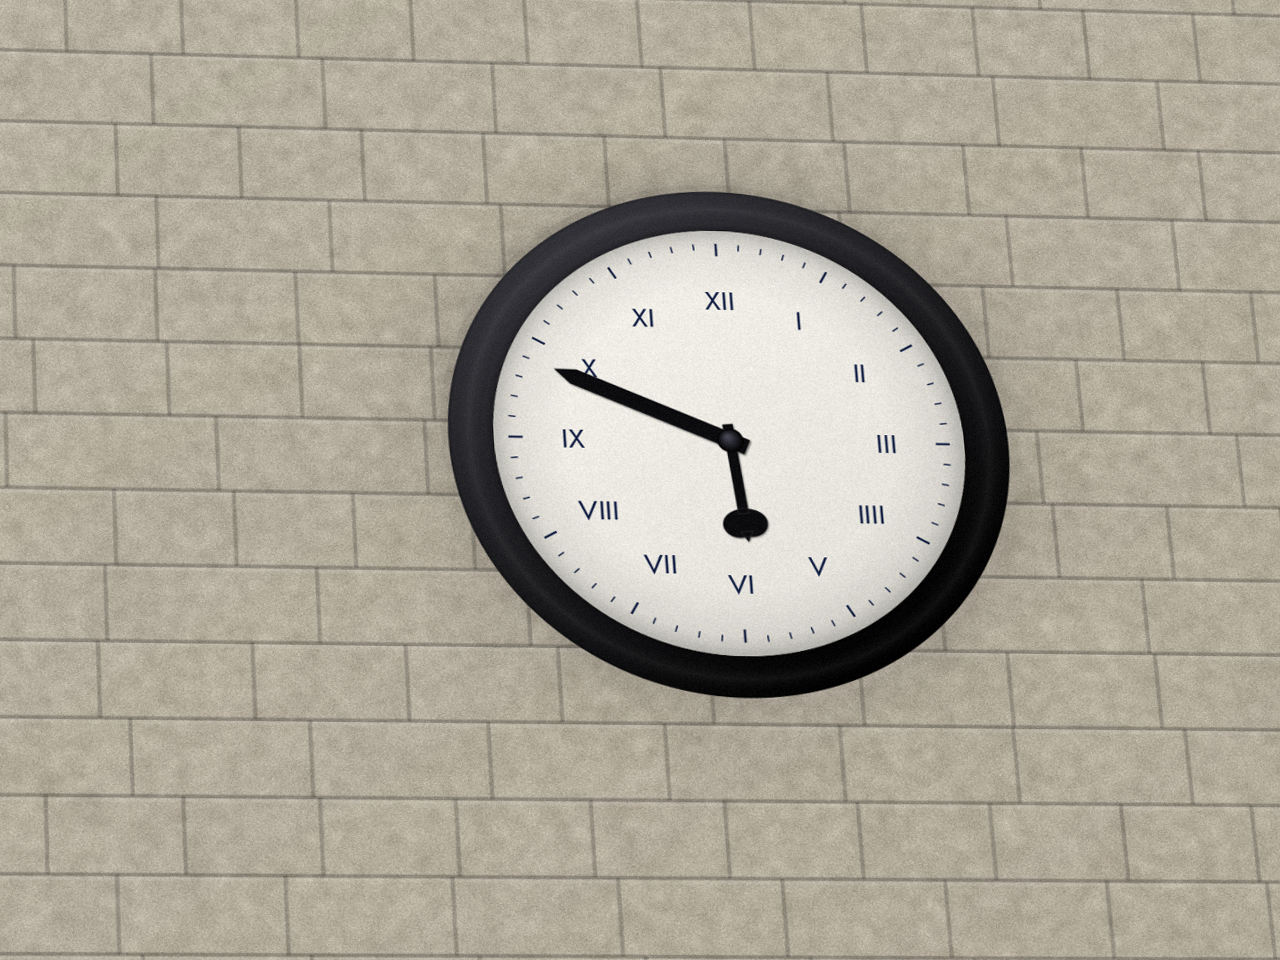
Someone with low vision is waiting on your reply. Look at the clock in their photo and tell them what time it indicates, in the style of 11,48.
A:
5,49
